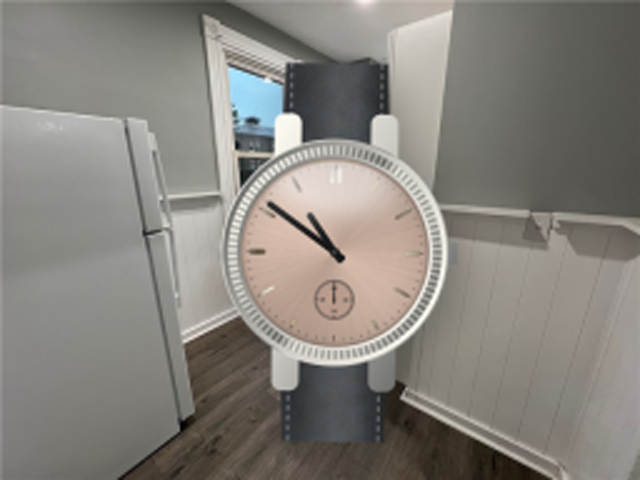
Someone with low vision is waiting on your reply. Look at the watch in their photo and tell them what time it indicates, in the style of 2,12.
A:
10,51
